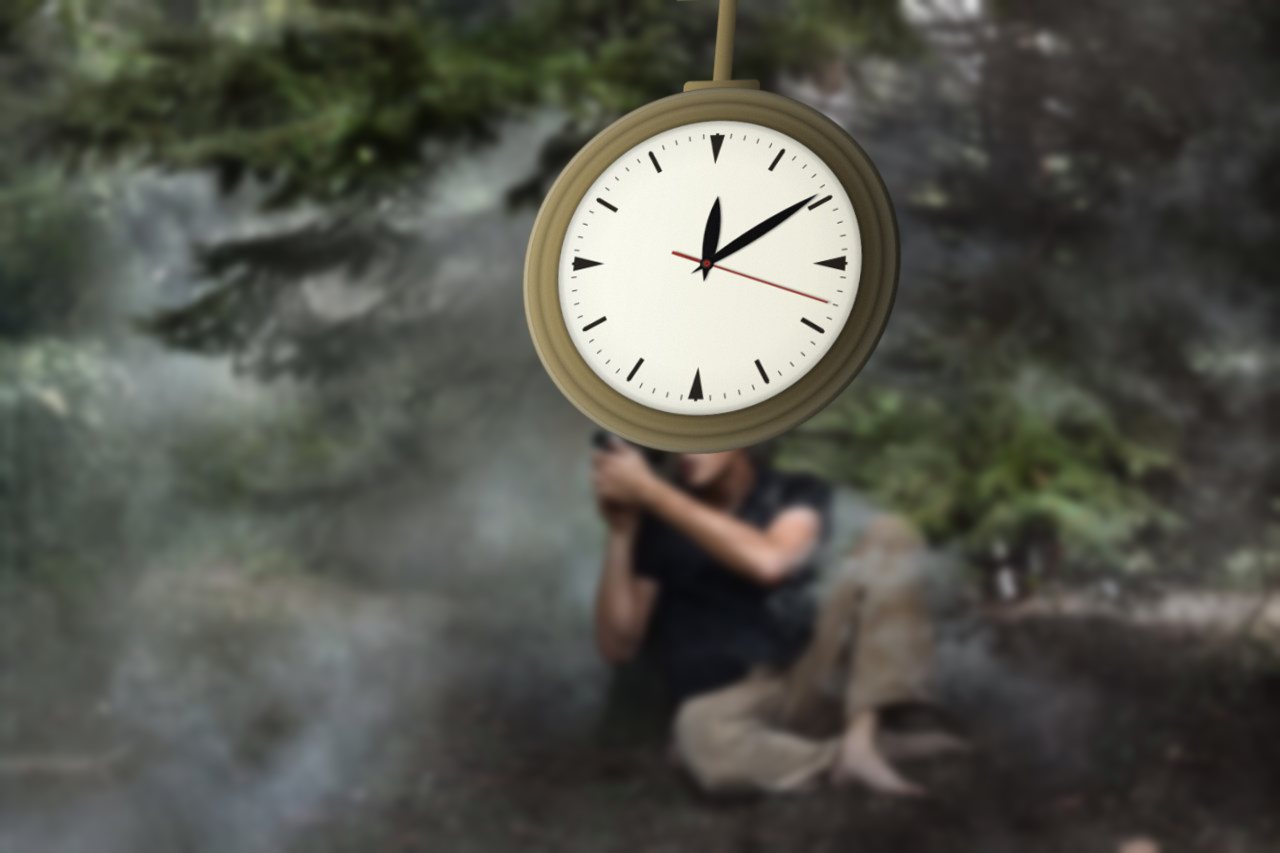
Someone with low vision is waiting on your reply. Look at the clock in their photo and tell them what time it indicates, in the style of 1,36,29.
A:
12,09,18
